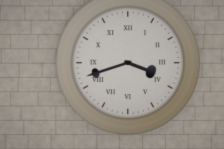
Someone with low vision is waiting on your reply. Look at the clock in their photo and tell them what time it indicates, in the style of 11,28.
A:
3,42
